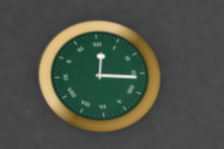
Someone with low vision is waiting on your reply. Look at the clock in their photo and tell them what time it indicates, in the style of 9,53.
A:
12,16
